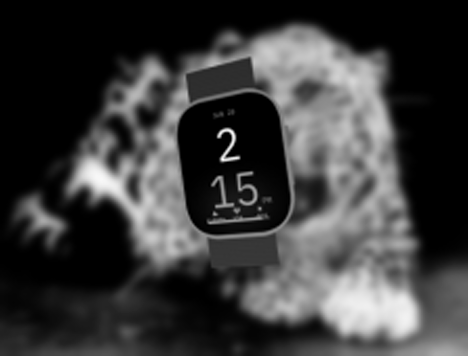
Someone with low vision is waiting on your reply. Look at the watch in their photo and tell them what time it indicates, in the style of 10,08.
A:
2,15
